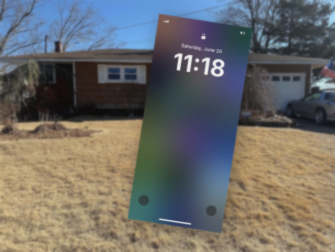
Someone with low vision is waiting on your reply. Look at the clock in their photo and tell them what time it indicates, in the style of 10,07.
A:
11,18
